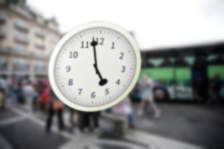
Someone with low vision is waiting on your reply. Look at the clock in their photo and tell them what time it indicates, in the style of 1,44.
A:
4,58
